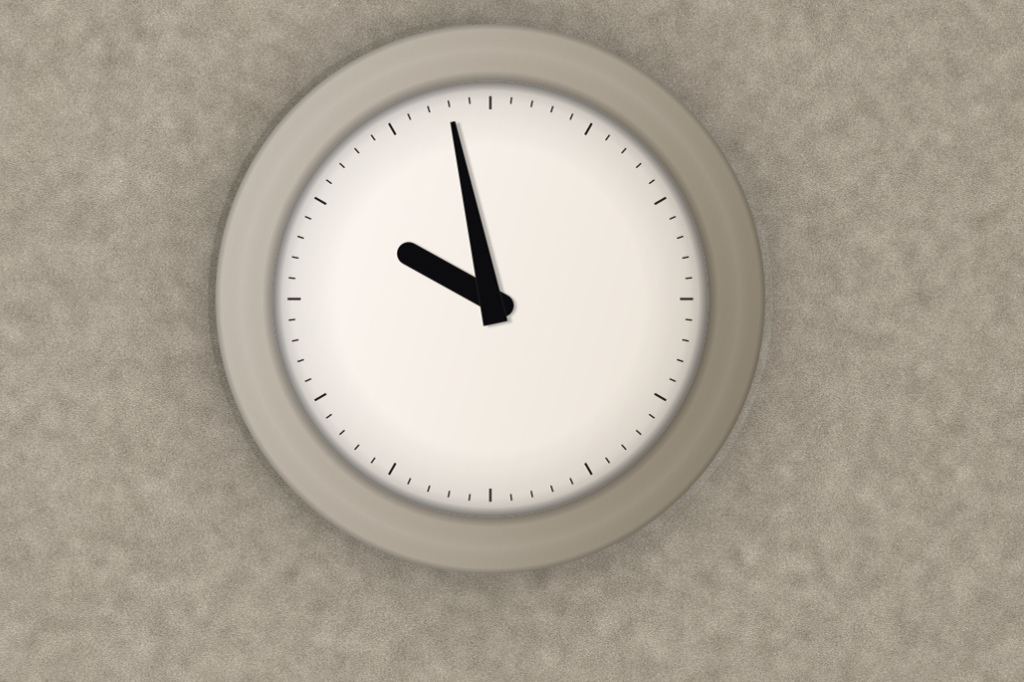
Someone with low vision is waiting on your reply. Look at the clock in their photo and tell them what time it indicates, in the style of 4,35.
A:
9,58
